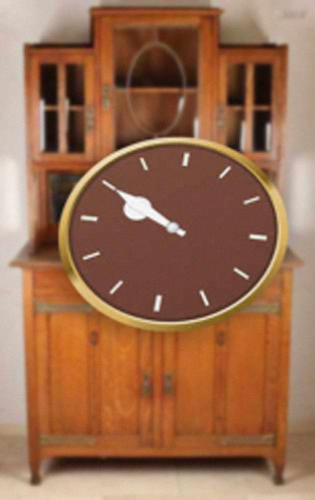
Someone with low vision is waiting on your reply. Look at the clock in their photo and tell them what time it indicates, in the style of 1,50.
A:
9,50
